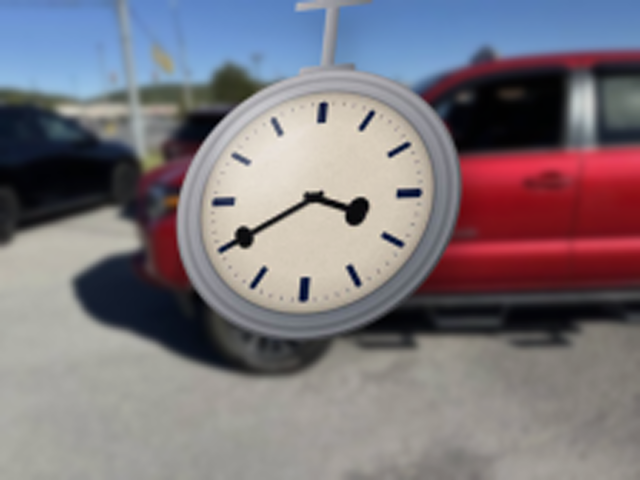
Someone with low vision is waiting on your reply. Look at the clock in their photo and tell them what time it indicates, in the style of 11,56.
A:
3,40
